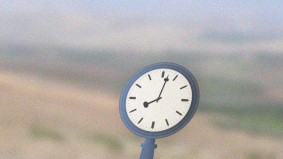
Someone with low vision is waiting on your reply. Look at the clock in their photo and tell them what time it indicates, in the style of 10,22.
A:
8,02
